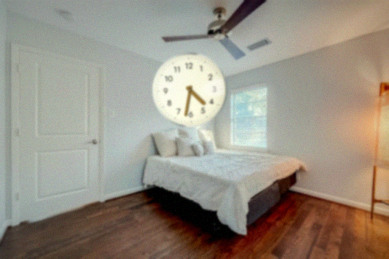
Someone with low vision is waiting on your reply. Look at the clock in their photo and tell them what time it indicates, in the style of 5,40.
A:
4,32
